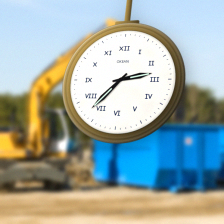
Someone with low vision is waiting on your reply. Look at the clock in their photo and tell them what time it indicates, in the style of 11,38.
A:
2,37
